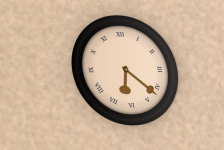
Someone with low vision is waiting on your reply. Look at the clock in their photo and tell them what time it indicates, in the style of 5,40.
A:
6,22
